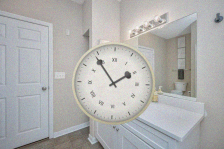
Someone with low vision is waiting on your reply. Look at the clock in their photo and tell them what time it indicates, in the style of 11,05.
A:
1,54
